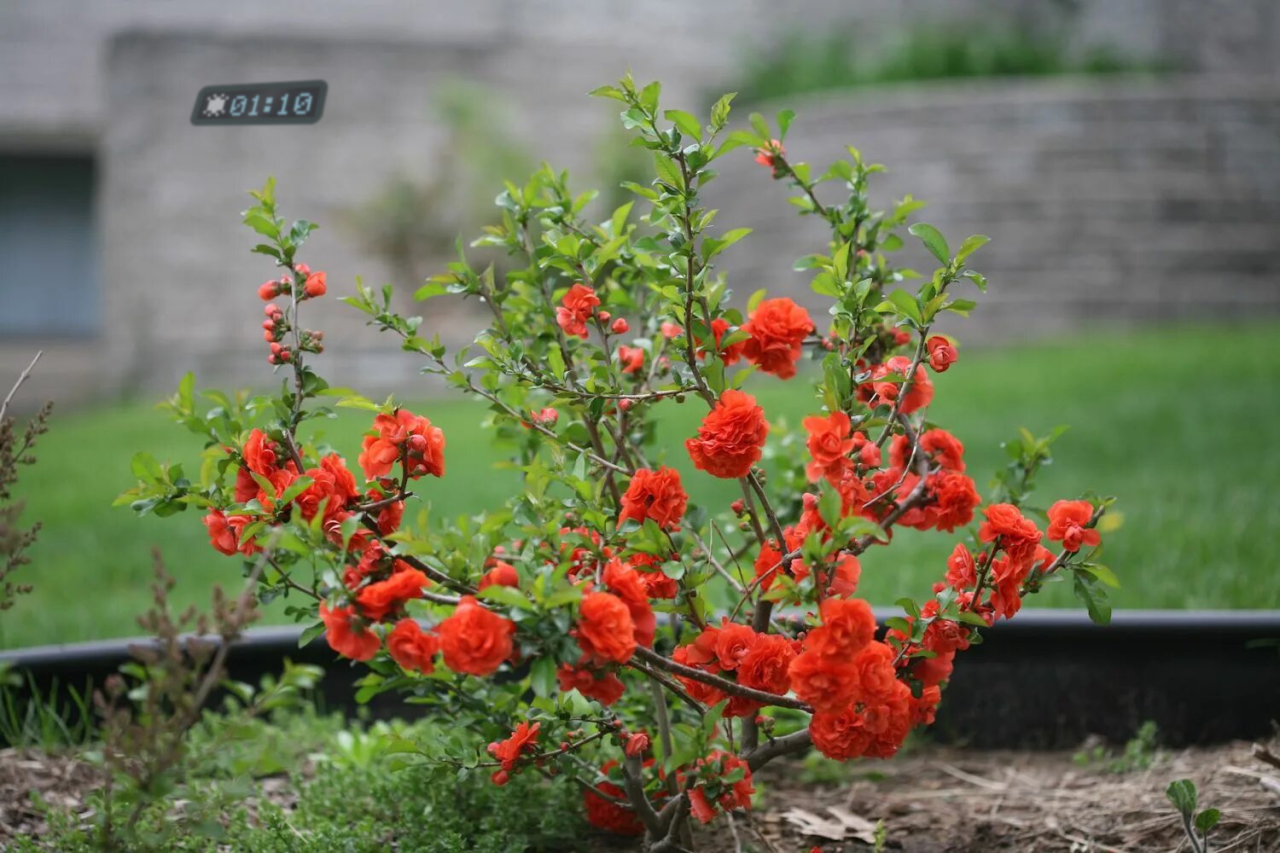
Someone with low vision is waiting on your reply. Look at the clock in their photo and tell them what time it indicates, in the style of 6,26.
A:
1,10
